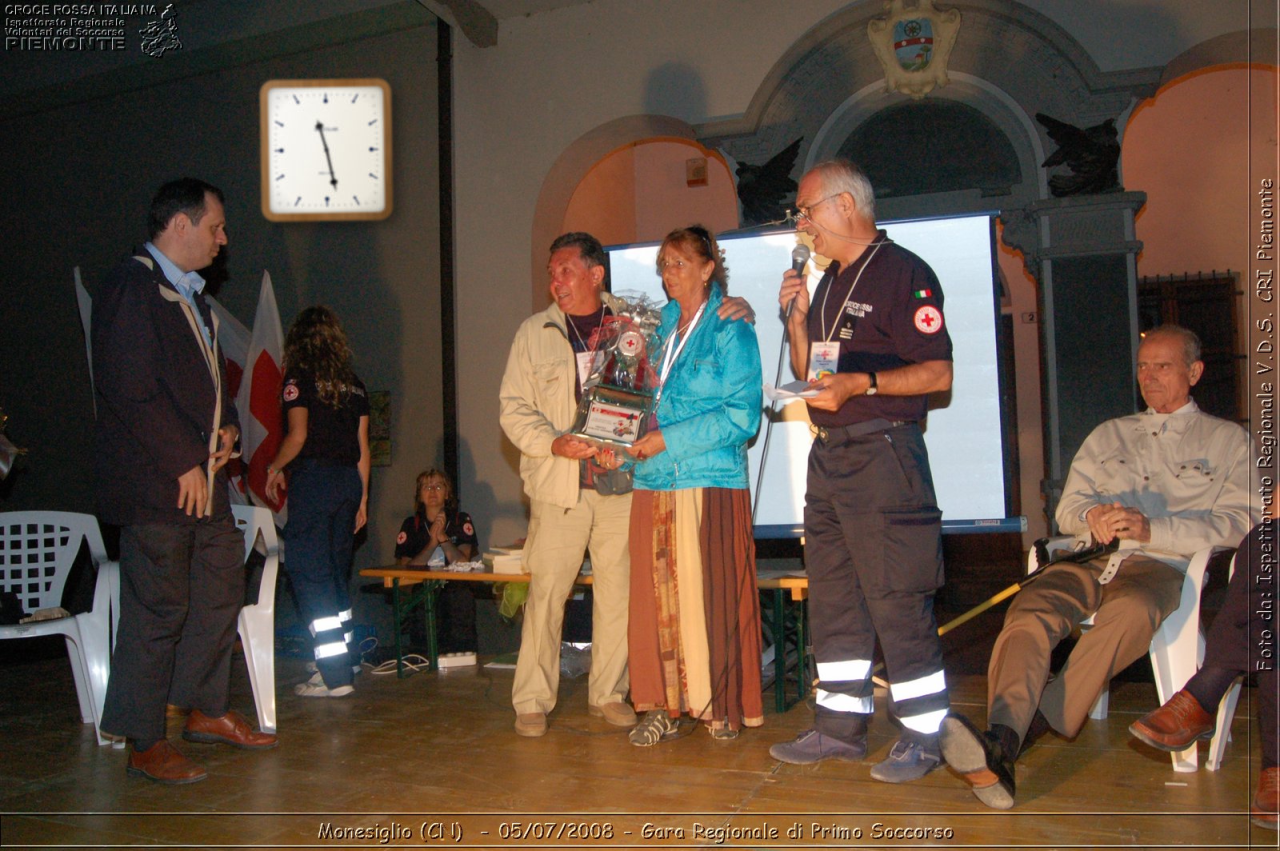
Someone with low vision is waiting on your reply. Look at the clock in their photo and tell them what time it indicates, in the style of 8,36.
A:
11,28
